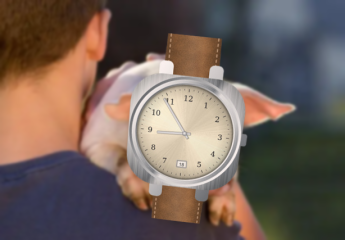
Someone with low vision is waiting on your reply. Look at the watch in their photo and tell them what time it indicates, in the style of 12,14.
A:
8,54
